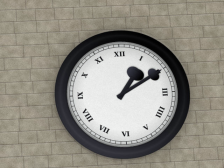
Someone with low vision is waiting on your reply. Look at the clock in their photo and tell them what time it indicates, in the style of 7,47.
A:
1,10
